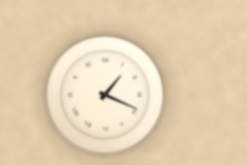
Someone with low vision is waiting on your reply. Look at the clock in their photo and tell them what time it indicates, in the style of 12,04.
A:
1,19
